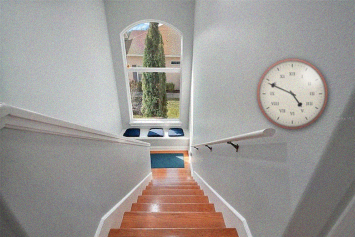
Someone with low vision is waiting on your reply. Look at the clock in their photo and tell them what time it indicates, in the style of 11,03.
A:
4,49
